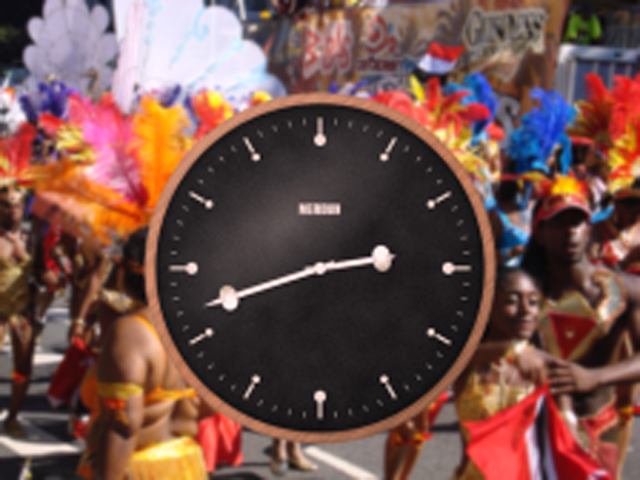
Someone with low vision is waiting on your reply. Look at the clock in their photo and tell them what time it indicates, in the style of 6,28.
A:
2,42
